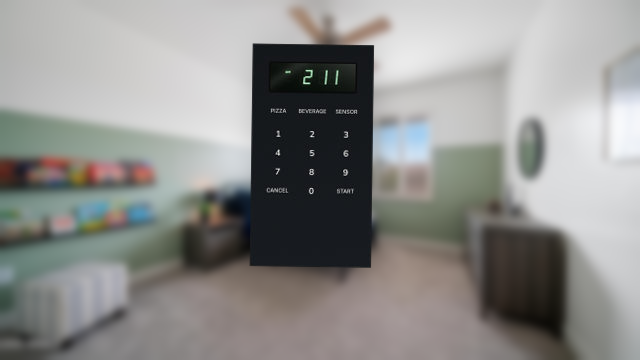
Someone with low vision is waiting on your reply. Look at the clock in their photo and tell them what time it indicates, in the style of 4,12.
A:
2,11
